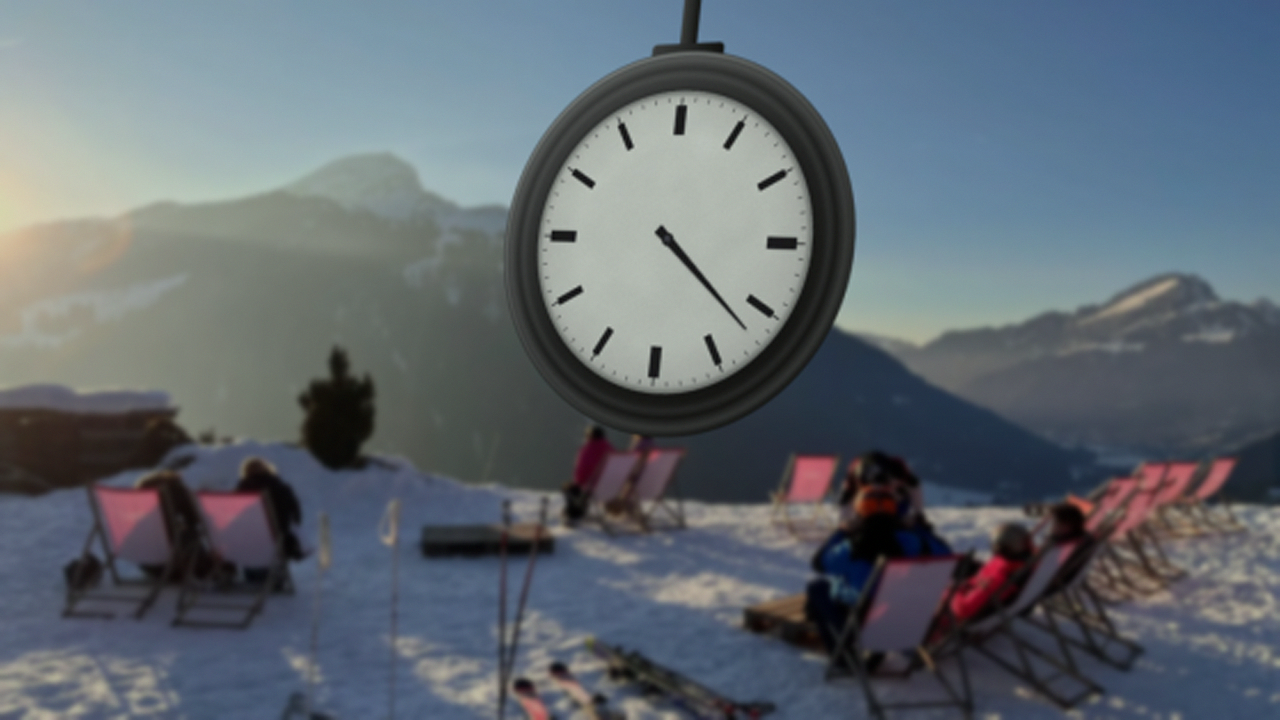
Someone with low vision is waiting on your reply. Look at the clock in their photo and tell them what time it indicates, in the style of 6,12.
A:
4,22
